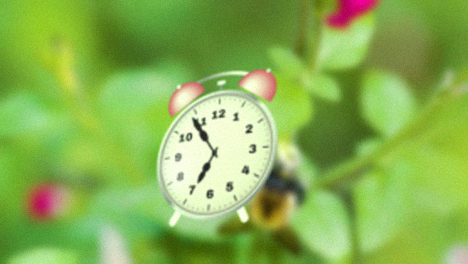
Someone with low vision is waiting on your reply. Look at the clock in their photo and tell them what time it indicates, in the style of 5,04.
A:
6,54
